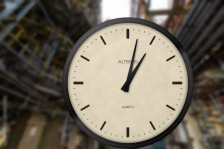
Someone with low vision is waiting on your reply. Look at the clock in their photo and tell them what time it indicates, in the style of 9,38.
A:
1,02
